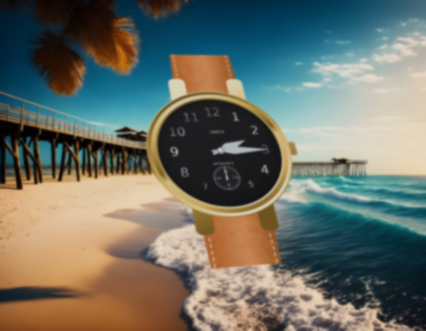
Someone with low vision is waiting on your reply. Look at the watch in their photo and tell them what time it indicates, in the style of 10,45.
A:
2,15
